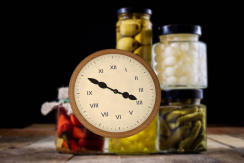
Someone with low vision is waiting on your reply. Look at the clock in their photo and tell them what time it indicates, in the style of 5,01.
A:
3,50
